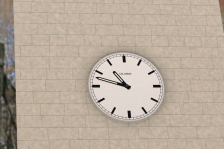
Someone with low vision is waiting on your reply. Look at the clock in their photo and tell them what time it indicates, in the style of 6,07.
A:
10,48
